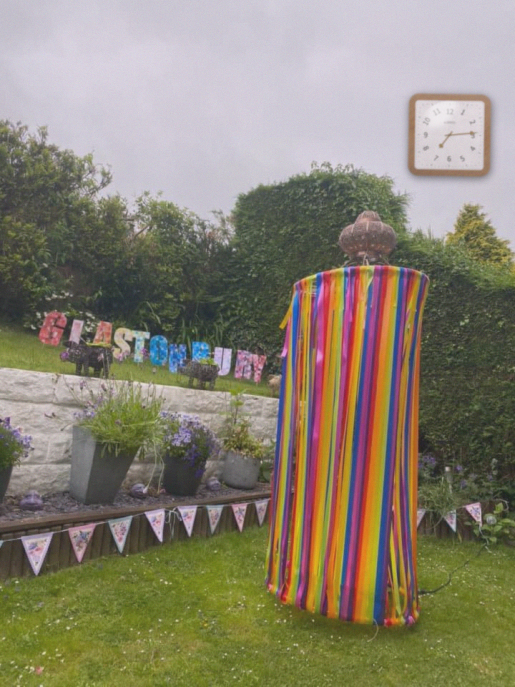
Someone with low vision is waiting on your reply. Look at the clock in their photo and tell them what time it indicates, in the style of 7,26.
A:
7,14
